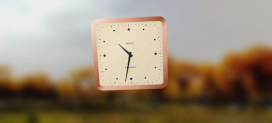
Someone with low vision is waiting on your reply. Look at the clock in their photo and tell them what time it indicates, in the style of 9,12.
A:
10,32
